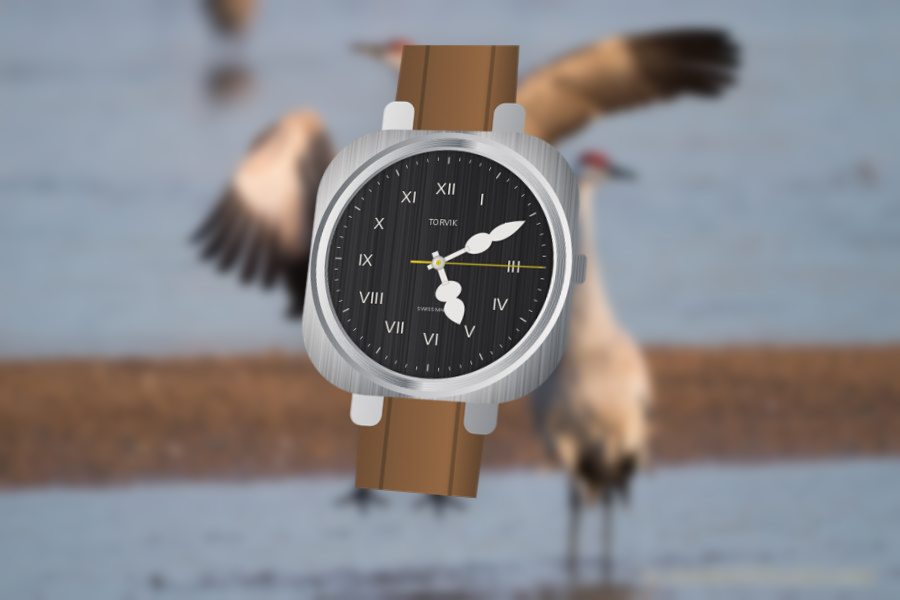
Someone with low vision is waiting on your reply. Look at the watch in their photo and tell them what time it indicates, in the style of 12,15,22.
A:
5,10,15
